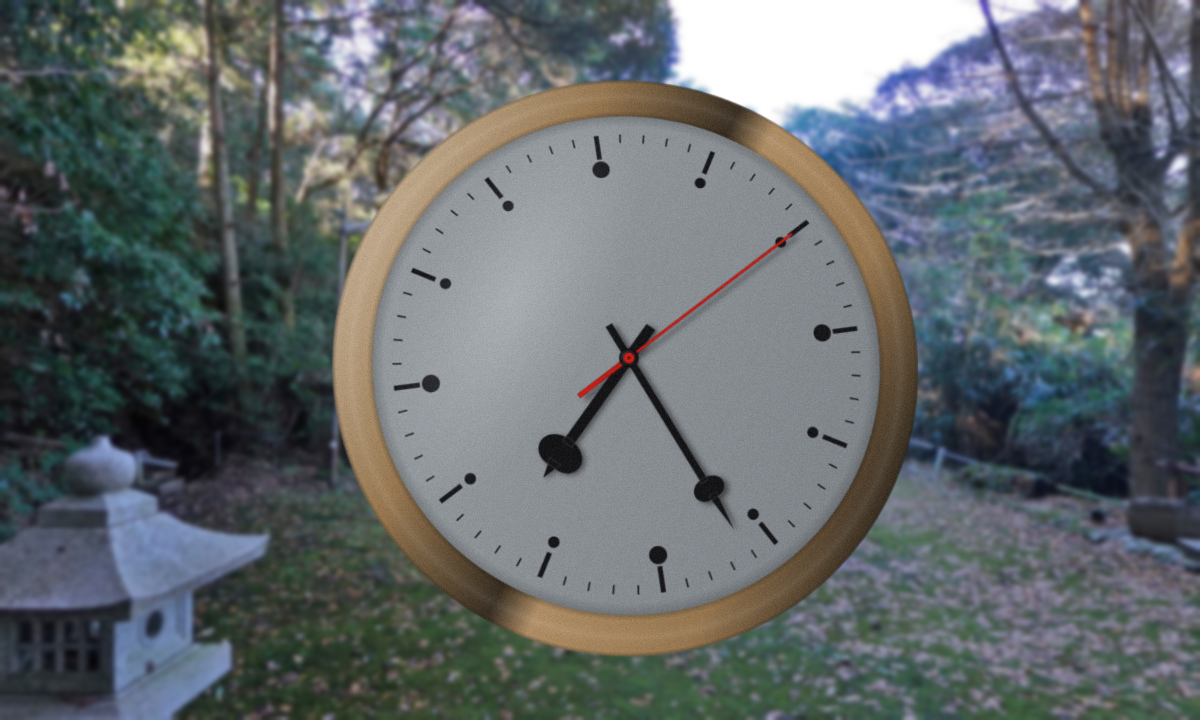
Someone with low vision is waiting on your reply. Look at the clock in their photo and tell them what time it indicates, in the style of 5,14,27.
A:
7,26,10
